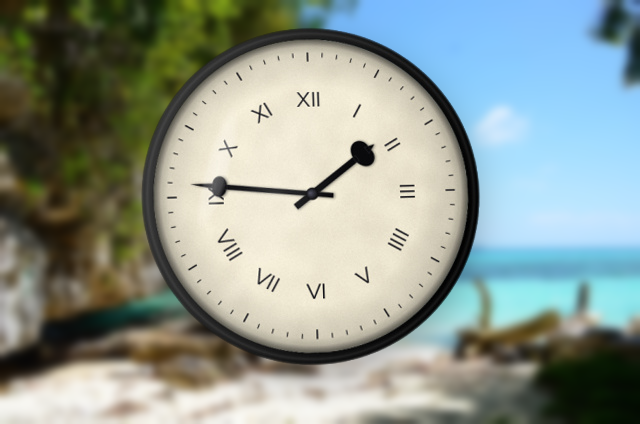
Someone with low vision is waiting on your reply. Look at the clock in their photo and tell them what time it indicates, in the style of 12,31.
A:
1,46
